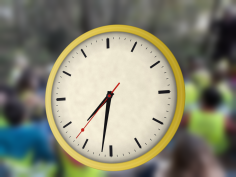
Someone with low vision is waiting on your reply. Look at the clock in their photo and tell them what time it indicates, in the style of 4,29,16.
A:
7,31,37
